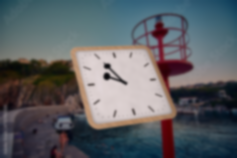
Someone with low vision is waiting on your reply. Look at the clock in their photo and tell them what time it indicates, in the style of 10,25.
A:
9,55
